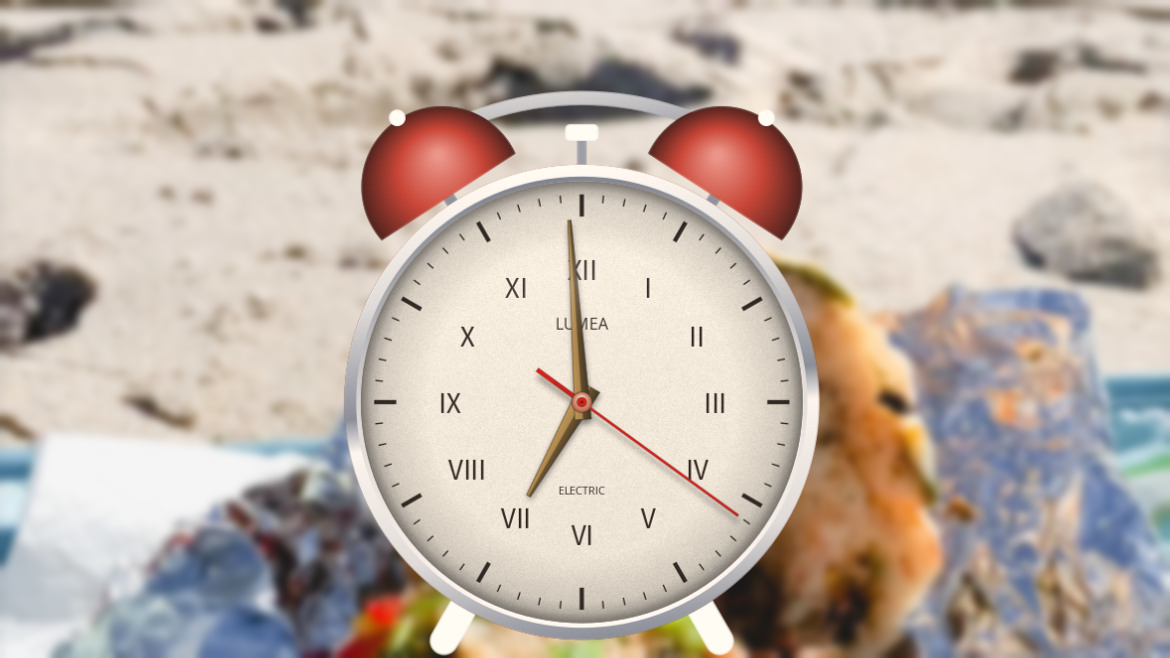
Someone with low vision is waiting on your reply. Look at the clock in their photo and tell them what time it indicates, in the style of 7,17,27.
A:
6,59,21
